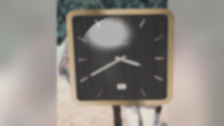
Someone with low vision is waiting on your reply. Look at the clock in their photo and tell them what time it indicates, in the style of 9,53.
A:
3,40
